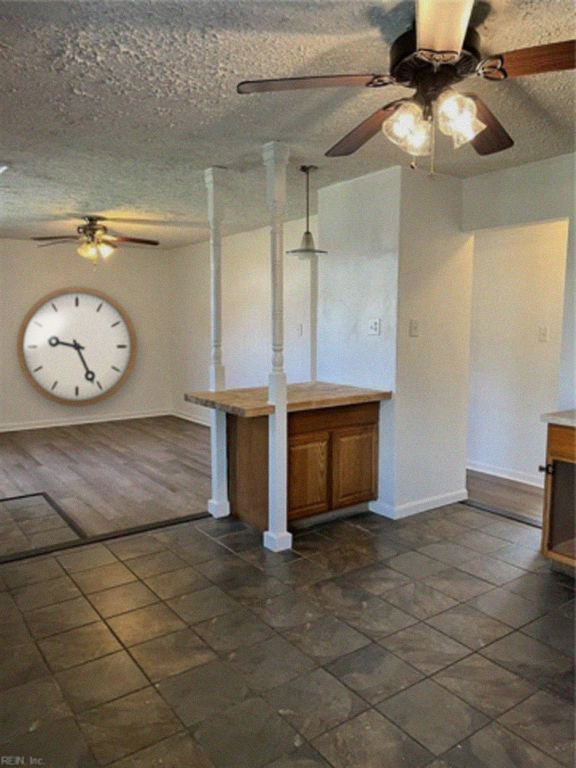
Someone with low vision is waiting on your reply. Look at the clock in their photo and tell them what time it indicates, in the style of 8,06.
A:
9,26
